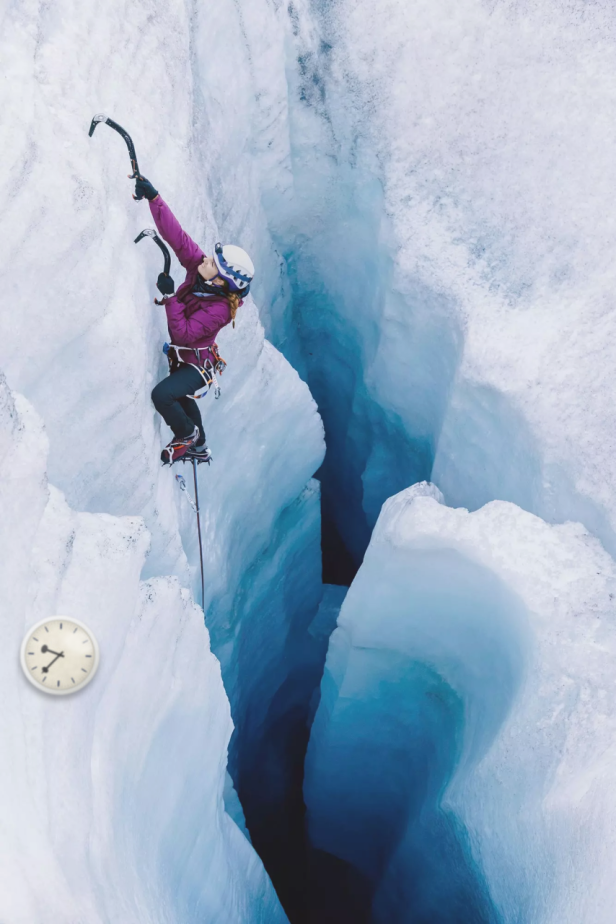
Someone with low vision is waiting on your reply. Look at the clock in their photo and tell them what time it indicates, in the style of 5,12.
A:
9,37
